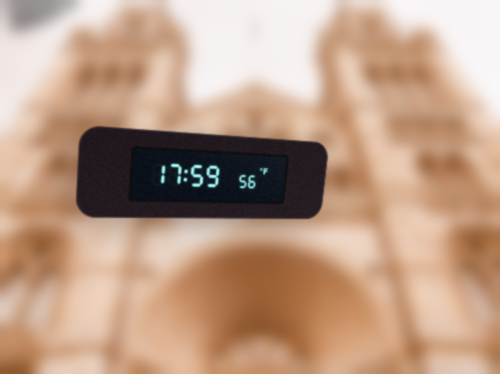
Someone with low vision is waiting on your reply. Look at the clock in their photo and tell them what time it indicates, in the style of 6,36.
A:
17,59
